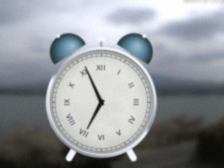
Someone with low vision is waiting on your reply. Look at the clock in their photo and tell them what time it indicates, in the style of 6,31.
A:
6,56
